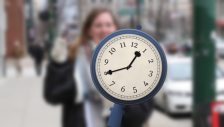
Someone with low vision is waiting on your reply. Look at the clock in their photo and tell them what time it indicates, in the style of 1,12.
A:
12,40
